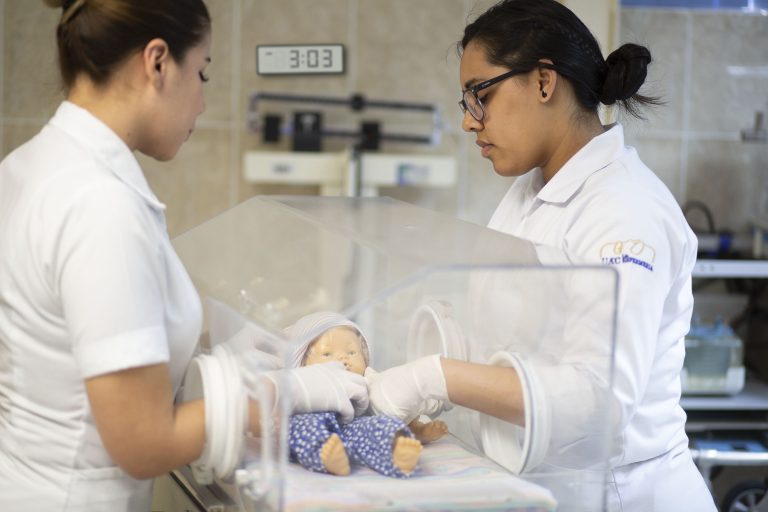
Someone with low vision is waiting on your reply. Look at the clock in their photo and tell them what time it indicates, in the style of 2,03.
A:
3,03
